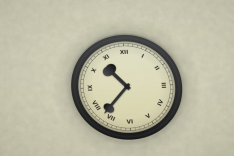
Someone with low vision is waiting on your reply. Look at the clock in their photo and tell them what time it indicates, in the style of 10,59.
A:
10,37
